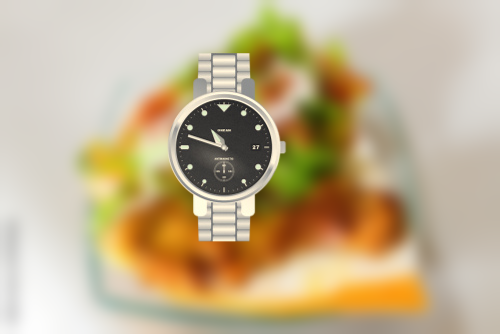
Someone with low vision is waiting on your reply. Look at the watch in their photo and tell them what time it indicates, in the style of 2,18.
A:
10,48
